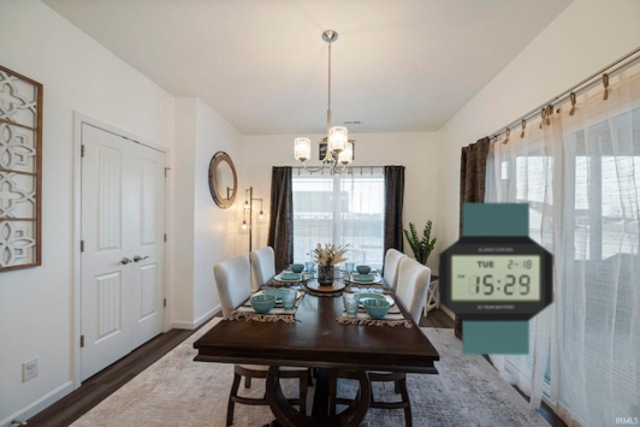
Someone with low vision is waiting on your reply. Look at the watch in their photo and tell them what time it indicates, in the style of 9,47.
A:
15,29
